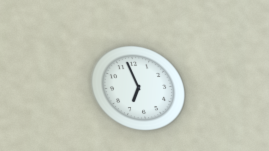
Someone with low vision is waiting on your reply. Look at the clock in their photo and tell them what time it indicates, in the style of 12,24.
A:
6,58
